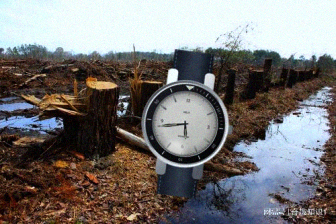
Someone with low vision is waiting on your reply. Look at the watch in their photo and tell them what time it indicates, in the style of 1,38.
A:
5,43
